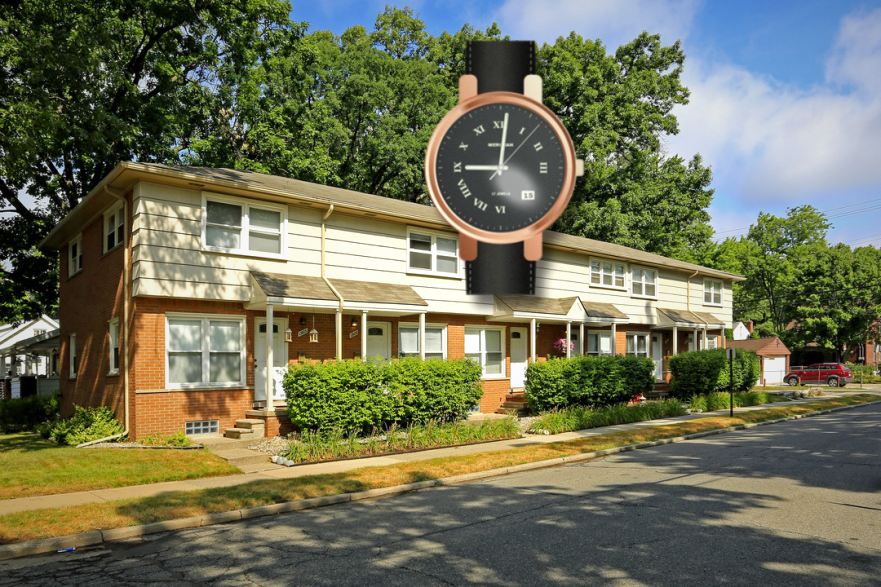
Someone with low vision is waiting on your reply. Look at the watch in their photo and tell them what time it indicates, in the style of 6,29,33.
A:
9,01,07
